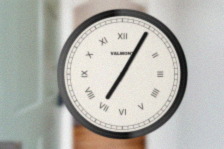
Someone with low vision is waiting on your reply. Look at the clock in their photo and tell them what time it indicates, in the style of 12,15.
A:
7,05
